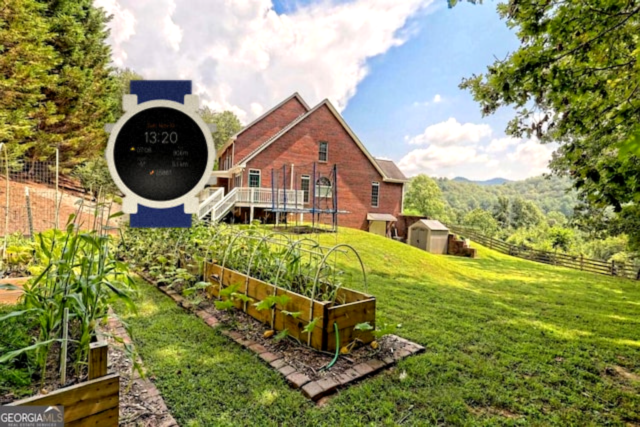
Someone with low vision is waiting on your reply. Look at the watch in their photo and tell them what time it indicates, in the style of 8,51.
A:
13,20
